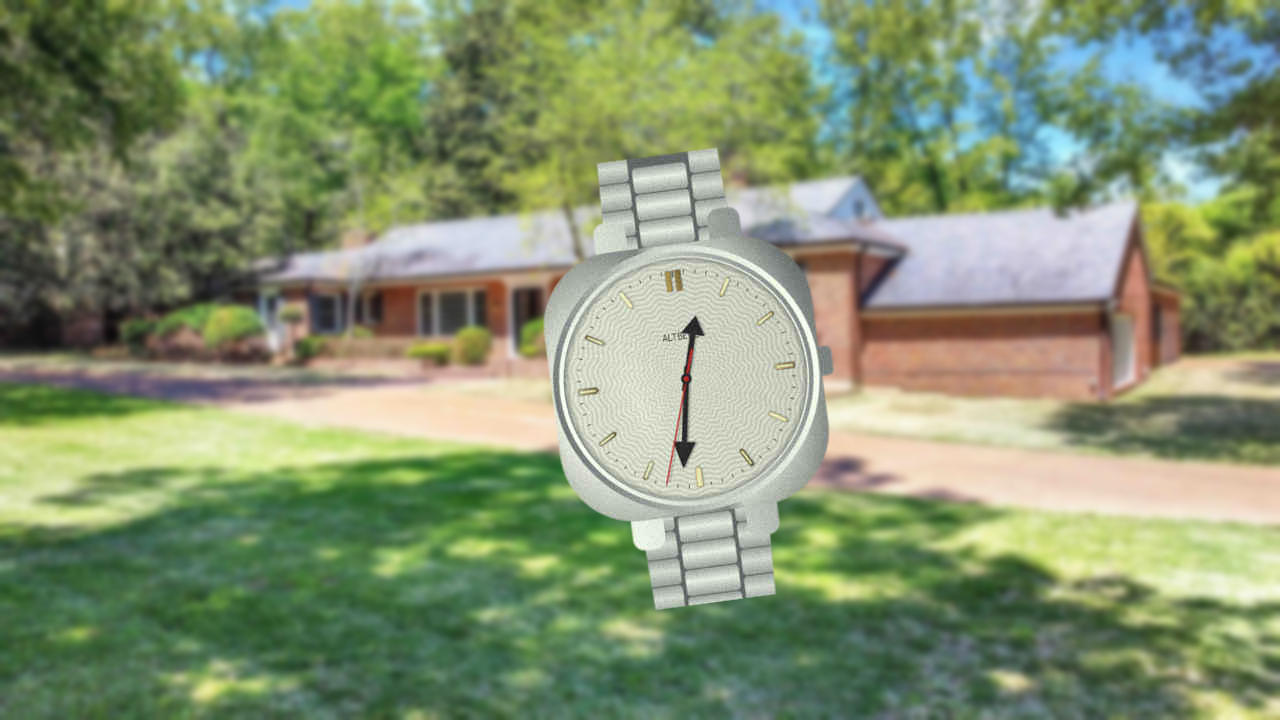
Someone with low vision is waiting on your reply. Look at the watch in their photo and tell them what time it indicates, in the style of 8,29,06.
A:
12,31,33
